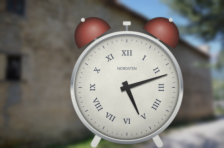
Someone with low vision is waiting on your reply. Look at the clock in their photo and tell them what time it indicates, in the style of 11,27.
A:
5,12
